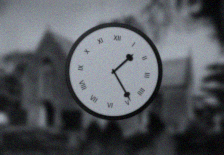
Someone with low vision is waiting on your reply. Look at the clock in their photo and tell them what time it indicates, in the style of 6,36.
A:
1,24
